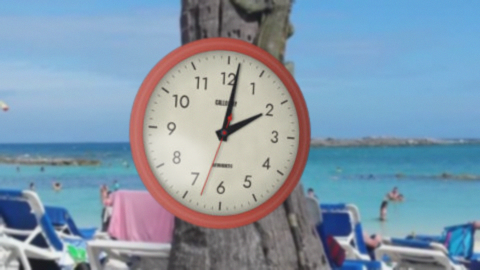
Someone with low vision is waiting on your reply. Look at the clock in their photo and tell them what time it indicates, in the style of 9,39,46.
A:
2,01,33
